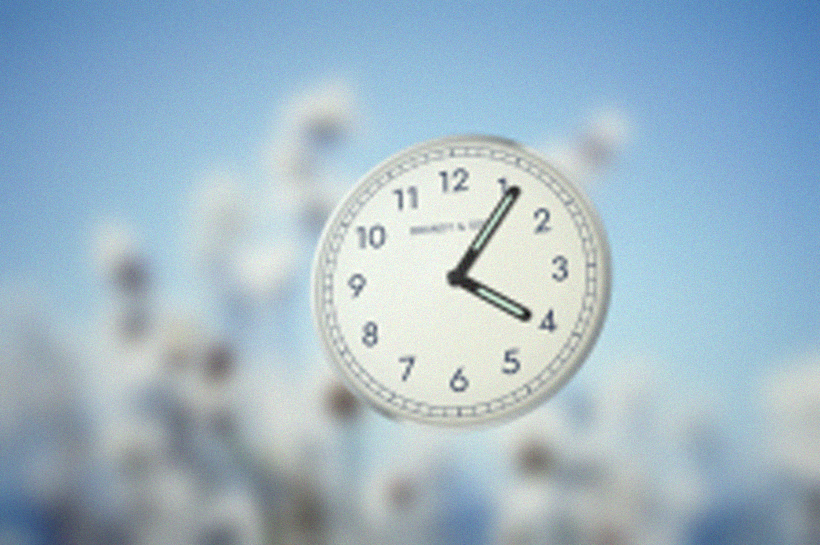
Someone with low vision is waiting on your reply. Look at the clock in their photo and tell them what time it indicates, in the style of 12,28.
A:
4,06
